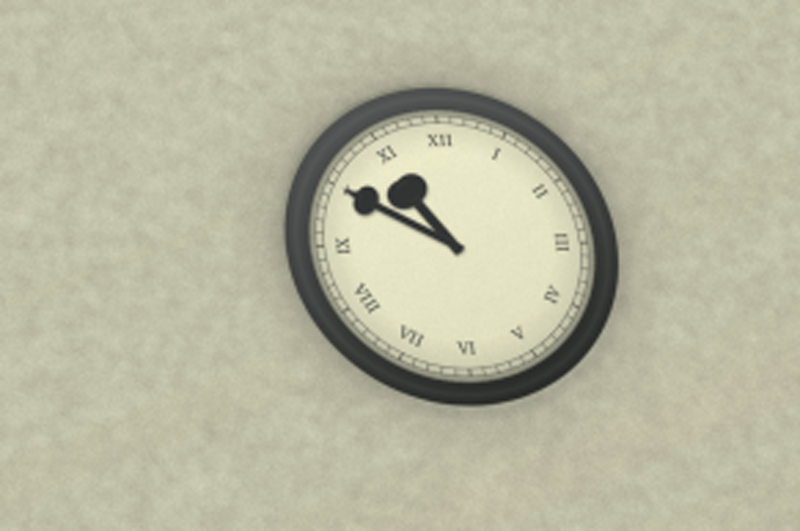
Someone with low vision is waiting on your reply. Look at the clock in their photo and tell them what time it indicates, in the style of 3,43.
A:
10,50
